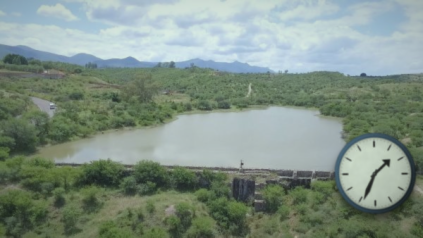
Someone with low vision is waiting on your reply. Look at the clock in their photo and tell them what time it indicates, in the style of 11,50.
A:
1,34
